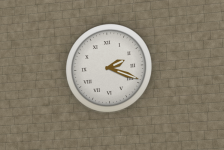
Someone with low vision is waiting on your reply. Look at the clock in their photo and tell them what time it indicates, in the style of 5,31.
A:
2,19
